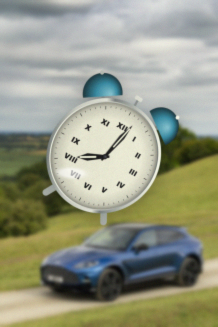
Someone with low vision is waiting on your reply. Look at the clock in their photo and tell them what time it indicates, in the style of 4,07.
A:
8,02
